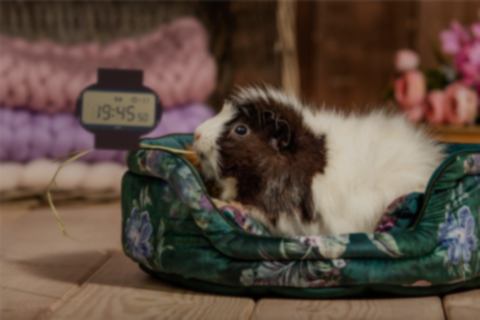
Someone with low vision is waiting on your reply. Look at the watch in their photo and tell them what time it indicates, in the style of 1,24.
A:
19,45
